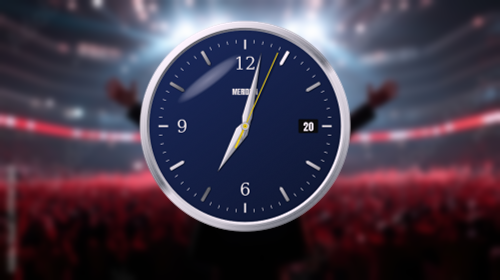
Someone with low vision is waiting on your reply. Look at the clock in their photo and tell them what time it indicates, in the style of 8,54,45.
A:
7,02,04
